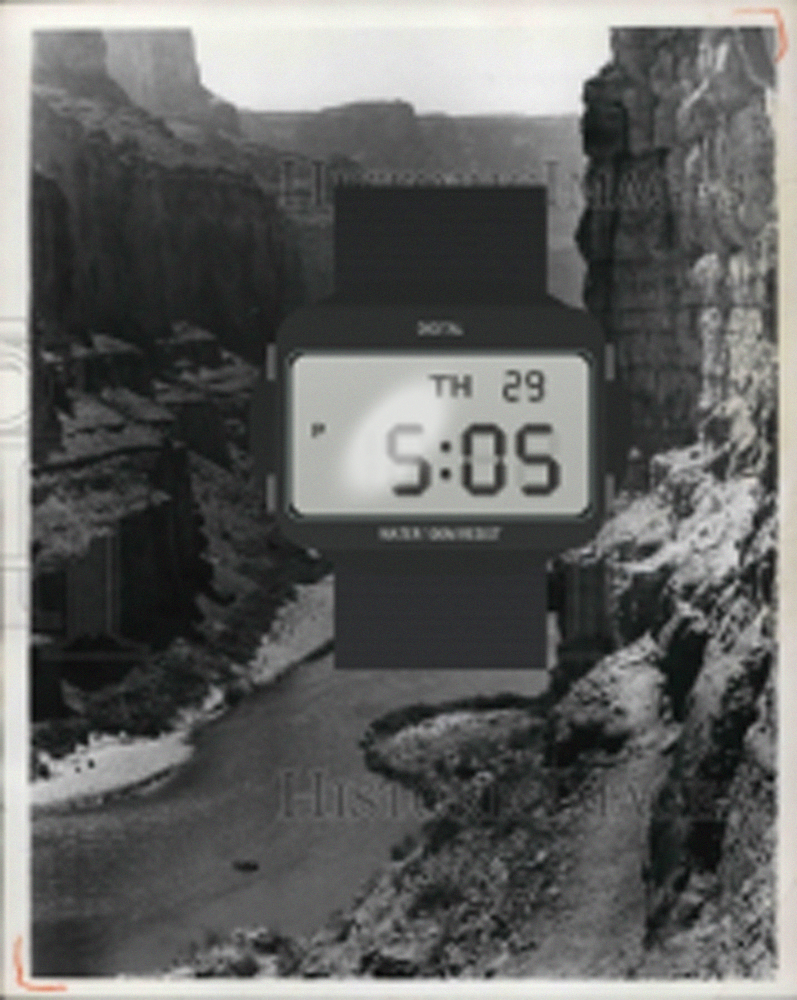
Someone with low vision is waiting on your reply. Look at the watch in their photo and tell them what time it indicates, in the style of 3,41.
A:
5,05
